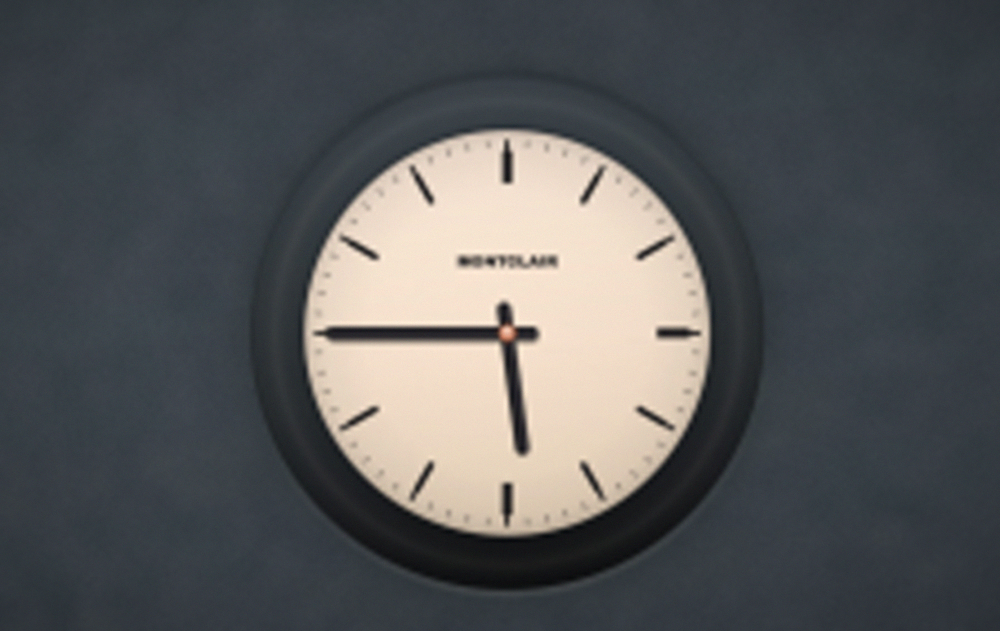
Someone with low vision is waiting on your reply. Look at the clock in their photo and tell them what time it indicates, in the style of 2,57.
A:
5,45
